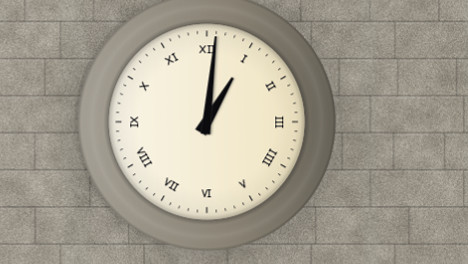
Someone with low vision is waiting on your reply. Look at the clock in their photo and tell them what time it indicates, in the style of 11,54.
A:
1,01
